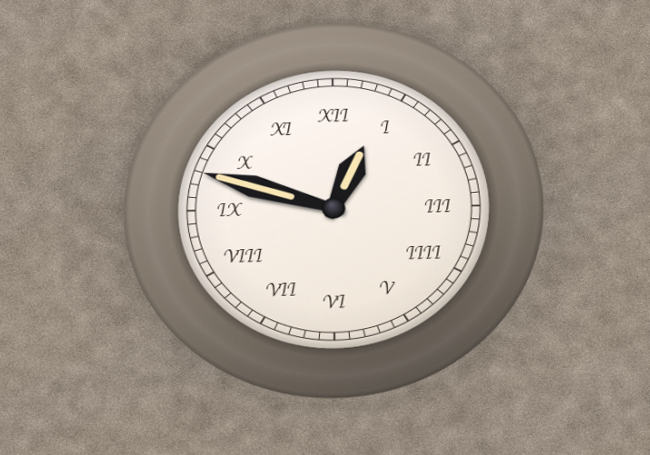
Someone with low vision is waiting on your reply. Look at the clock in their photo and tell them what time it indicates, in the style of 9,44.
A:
12,48
